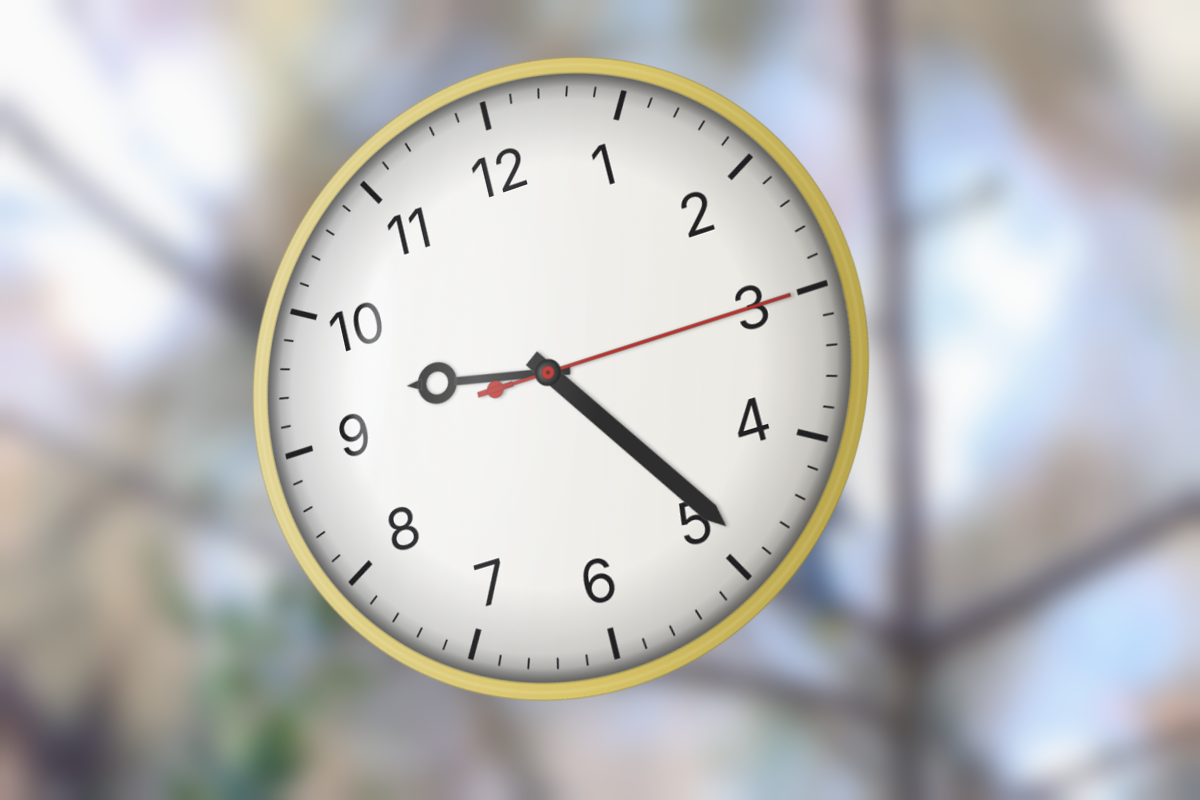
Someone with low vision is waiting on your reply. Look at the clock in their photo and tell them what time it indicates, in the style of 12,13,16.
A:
9,24,15
